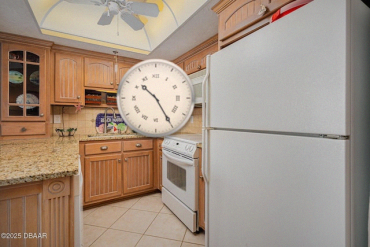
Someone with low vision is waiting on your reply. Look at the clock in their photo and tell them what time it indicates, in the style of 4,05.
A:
10,25
